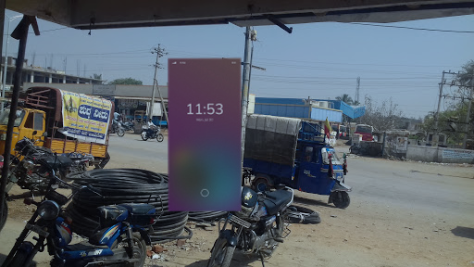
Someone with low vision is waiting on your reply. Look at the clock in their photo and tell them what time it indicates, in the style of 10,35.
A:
11,53
